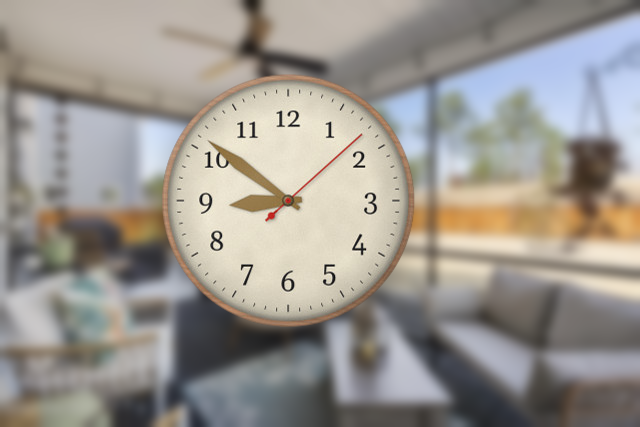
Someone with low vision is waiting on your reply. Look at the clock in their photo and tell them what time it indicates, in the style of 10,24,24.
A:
8,51,08
